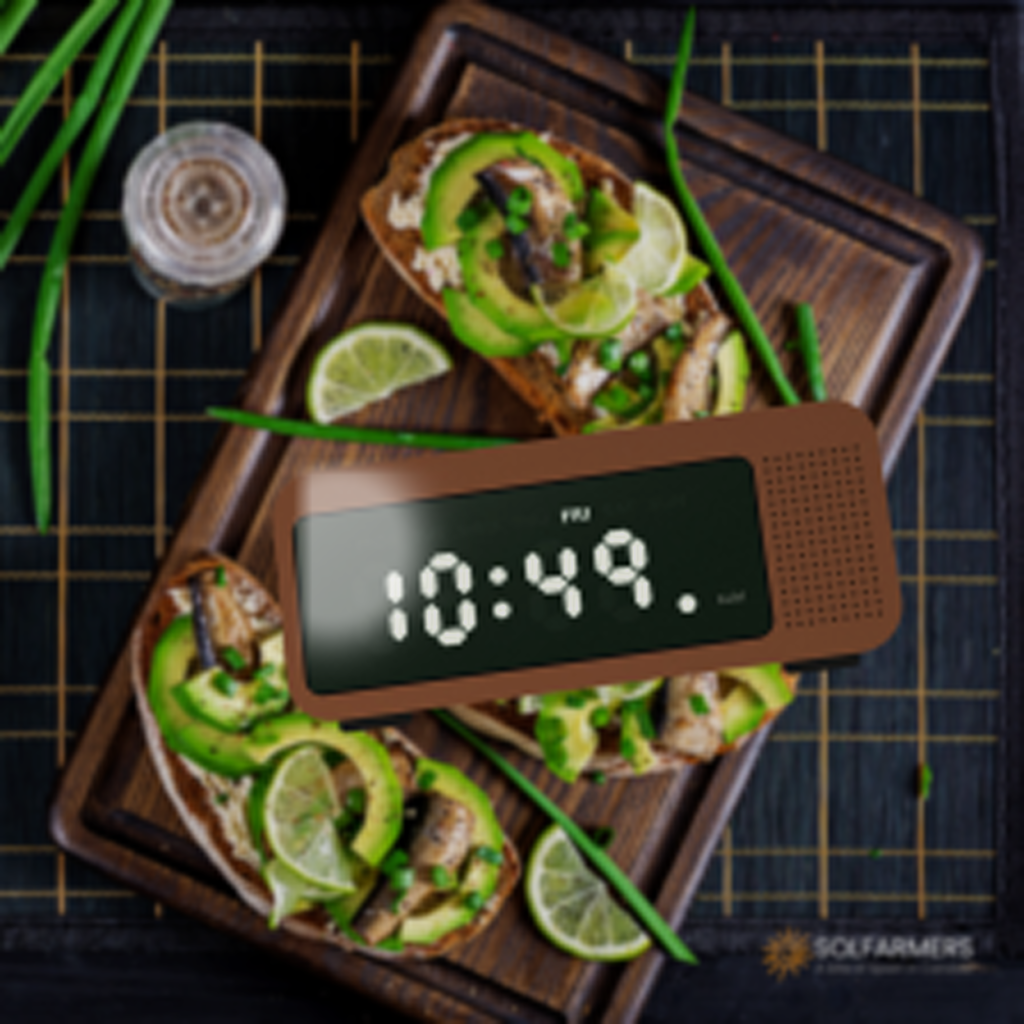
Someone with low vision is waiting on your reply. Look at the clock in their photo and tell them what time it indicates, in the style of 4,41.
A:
10,49
